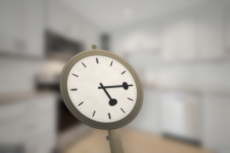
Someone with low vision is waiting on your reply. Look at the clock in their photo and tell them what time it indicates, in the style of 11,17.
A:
5,15
